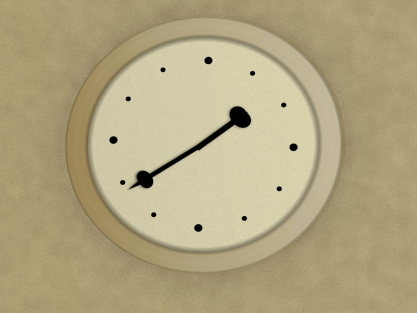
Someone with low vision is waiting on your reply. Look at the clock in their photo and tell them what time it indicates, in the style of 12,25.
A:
1,39
